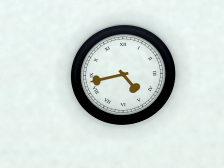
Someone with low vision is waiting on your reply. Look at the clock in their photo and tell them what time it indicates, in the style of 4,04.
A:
4,43
